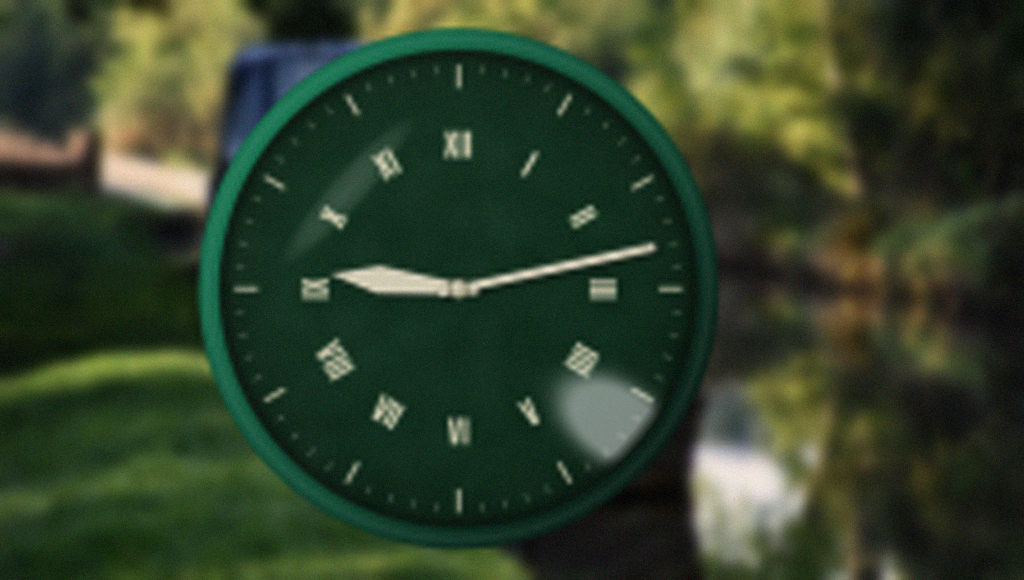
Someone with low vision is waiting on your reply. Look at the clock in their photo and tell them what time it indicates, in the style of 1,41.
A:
9,13
